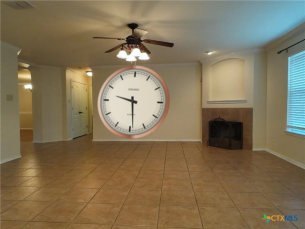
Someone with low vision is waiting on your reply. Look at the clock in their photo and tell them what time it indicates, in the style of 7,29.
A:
9,29
